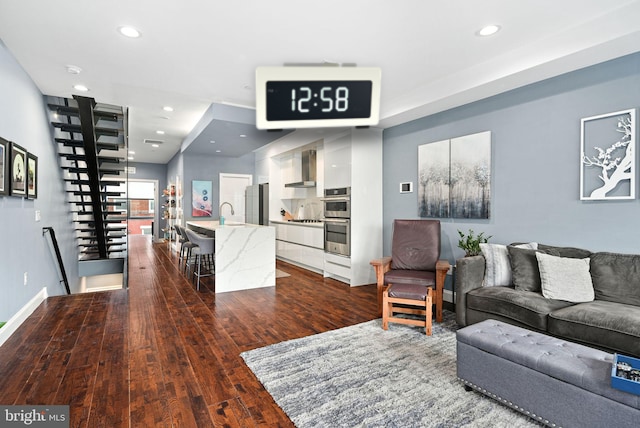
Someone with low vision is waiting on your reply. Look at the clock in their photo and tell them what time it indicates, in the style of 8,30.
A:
12,58
